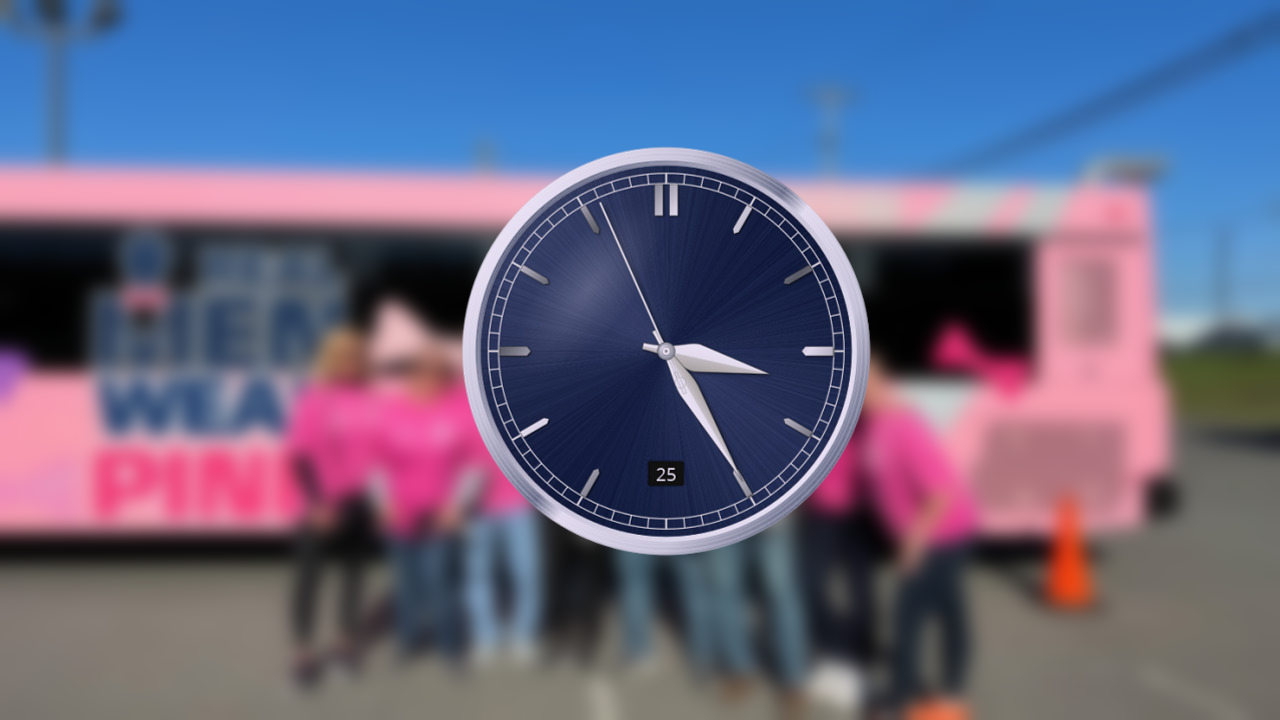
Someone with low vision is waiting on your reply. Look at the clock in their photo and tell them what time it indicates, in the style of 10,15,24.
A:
3,24,56
